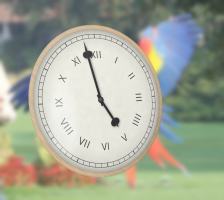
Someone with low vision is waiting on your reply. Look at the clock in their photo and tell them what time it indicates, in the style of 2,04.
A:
4,58
